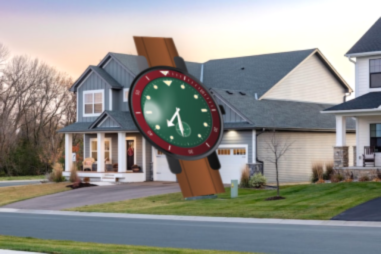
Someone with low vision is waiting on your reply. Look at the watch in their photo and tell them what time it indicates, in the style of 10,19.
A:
7,31
